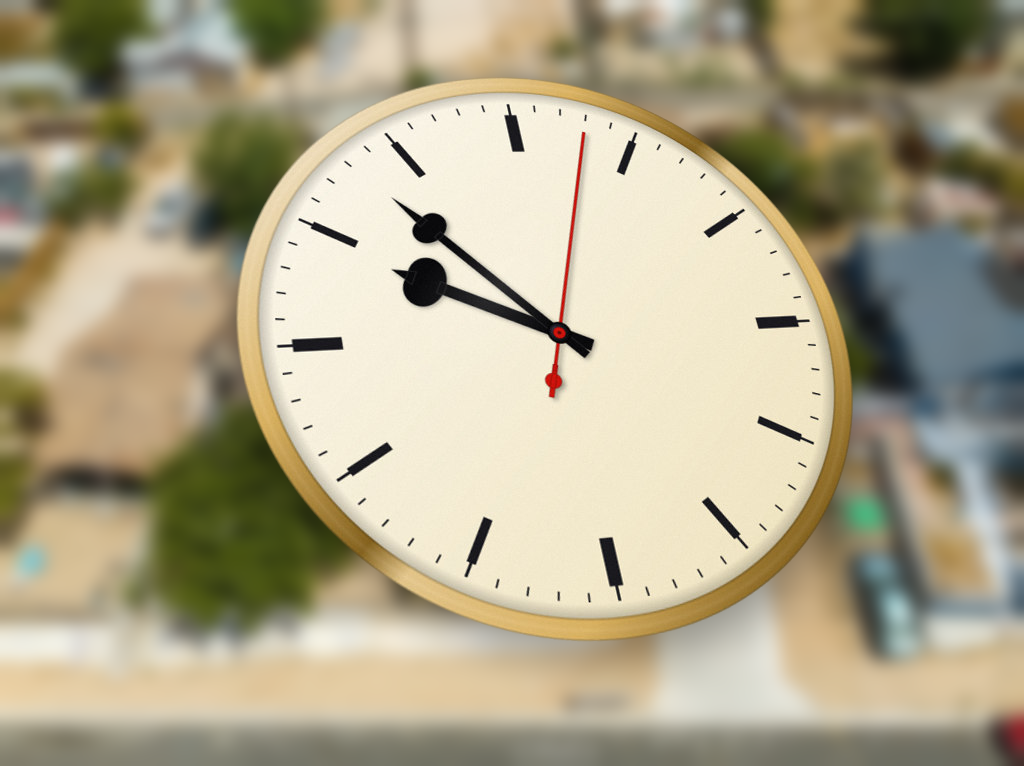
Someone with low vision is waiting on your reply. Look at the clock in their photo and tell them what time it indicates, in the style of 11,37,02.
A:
9,53,03
